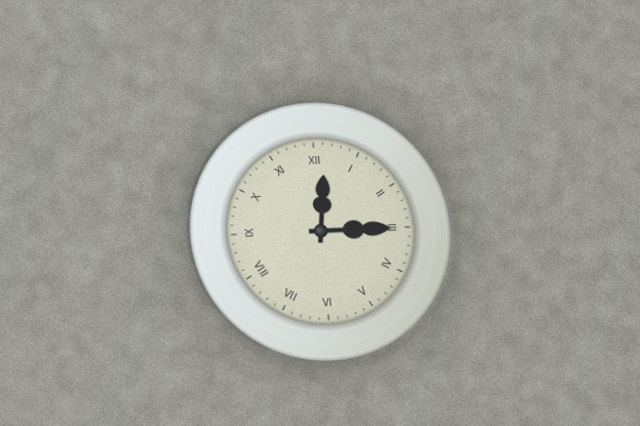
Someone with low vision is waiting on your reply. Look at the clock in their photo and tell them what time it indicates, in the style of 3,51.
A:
12,15
